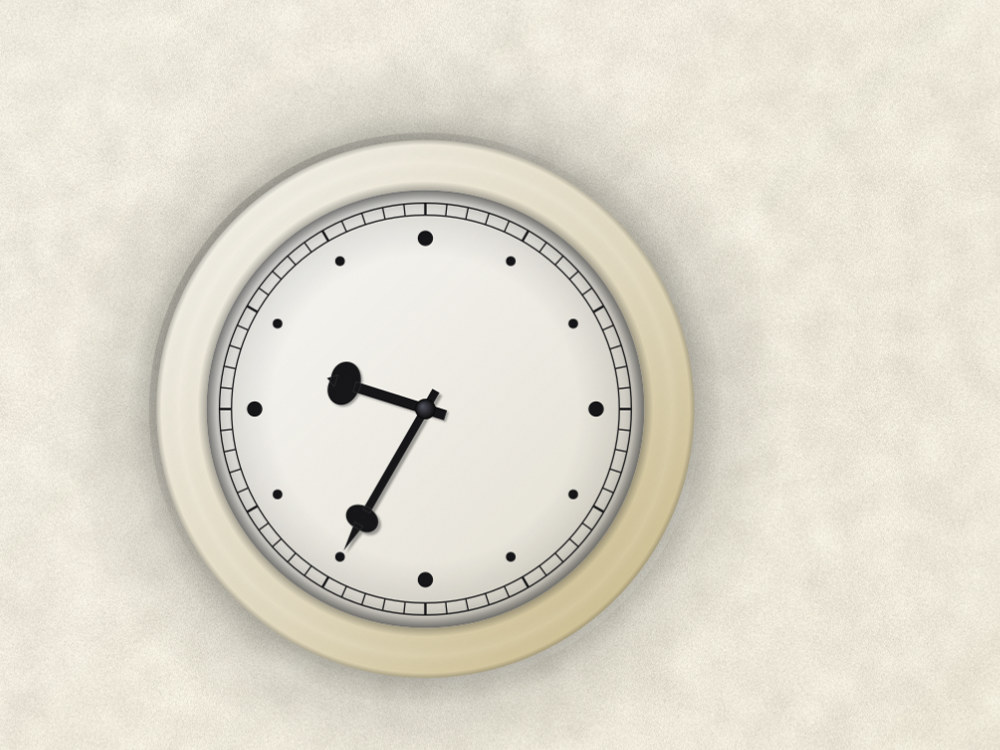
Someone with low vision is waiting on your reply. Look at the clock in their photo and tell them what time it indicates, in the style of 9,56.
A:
9,35
